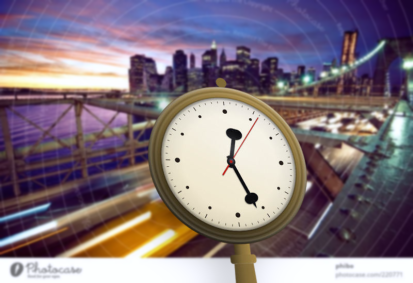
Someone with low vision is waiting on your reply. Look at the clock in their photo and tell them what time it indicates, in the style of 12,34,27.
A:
12,26,06
